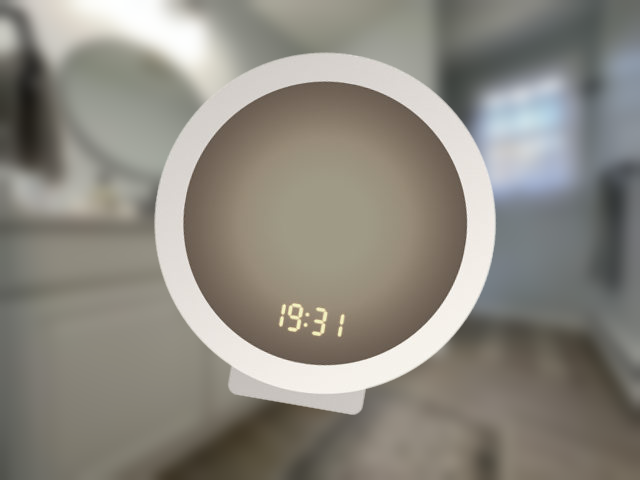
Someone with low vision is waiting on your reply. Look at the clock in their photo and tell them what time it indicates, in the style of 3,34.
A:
19,31
